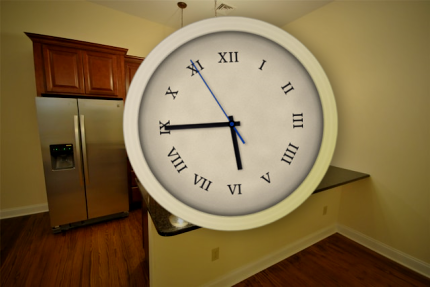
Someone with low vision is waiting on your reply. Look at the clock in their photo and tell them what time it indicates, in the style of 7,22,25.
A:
5,44,55
